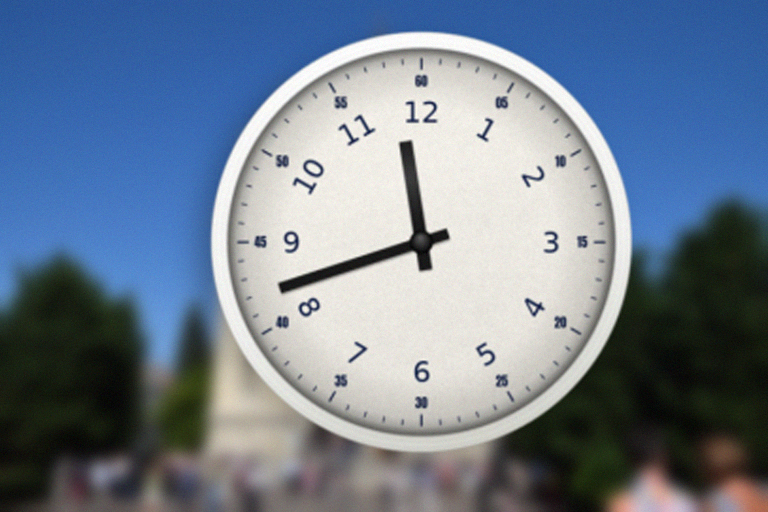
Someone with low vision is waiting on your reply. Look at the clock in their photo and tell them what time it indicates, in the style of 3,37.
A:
11,42
